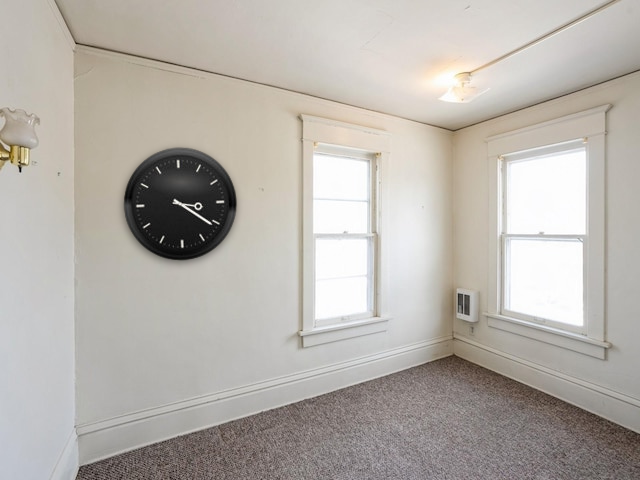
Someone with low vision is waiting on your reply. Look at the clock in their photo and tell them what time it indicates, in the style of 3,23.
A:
3,21
